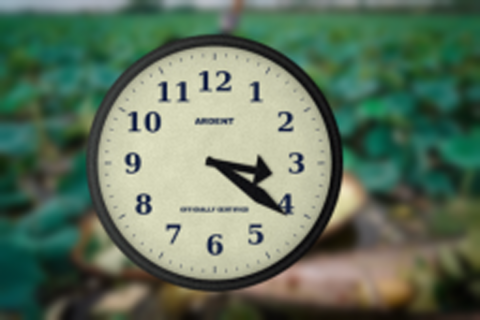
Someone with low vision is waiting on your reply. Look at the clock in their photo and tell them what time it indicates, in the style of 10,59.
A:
3,21
